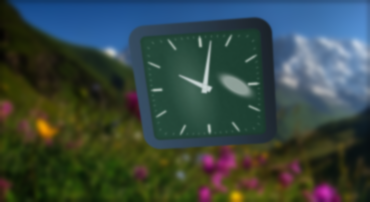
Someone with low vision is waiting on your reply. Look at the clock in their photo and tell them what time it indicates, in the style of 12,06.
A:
10,02
